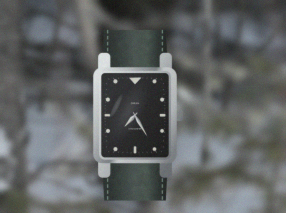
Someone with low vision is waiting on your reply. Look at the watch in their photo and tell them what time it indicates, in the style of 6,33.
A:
7,25
